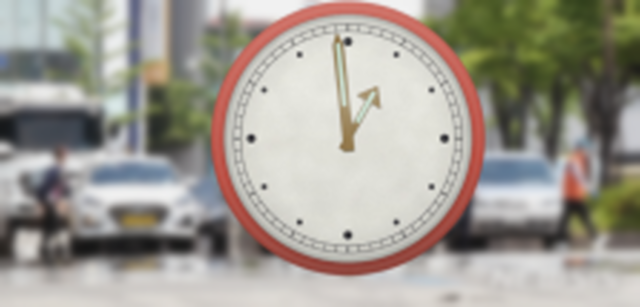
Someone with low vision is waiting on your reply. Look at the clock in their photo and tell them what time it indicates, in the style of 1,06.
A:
12,59
